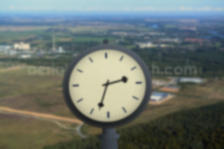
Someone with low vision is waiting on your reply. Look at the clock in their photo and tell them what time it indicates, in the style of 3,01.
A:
2,33
